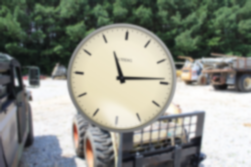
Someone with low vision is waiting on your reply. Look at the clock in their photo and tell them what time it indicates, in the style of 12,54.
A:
11,14
